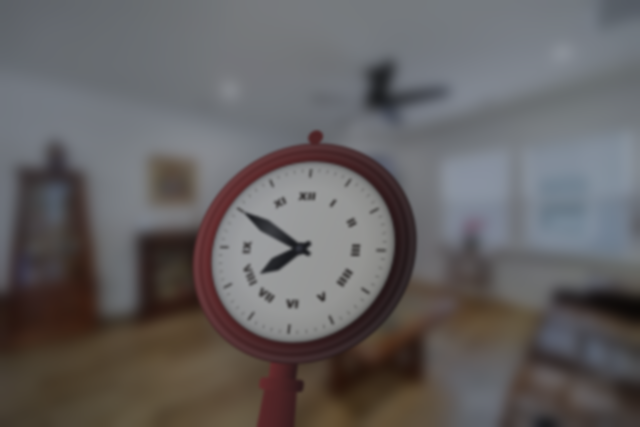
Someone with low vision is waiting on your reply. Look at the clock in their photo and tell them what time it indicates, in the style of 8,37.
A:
7,50
